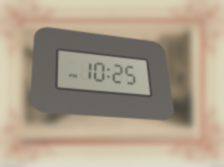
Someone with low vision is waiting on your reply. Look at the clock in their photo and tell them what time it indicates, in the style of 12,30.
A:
10,25
